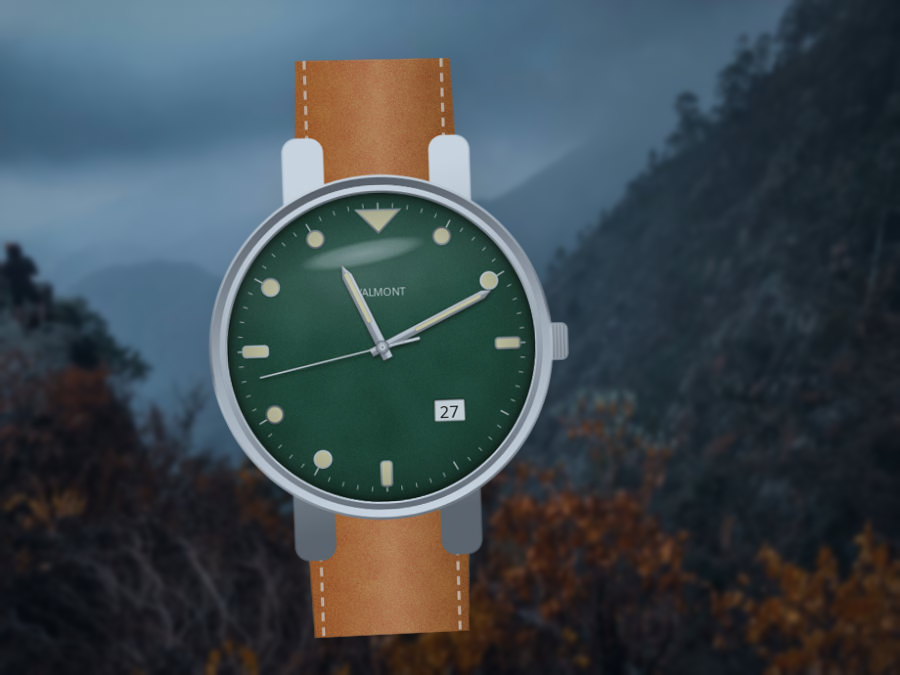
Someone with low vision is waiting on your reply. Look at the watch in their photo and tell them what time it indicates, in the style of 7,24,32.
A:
11,10,43
